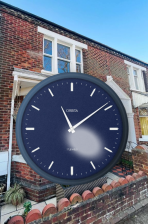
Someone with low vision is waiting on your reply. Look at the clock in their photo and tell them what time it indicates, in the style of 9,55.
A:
11,09
